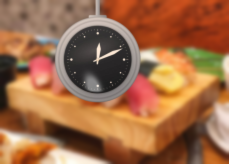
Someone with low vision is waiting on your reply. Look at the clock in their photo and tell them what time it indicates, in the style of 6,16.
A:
12,11
